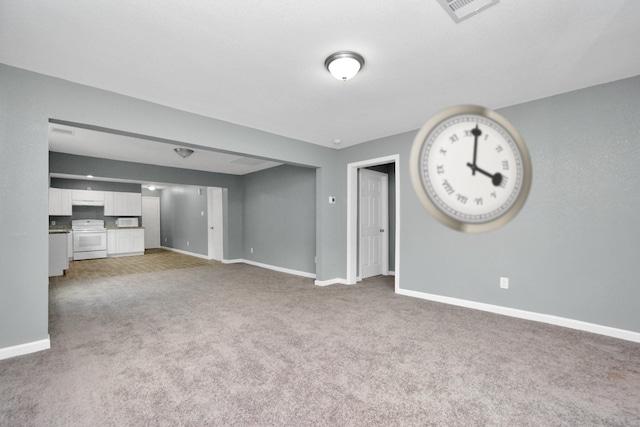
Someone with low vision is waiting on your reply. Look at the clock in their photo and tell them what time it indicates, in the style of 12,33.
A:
4,02
